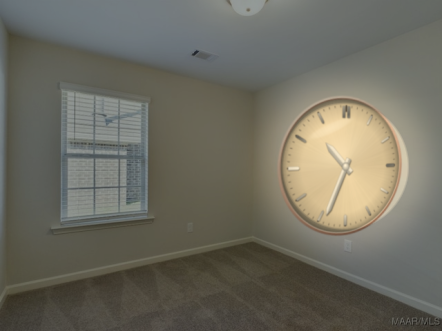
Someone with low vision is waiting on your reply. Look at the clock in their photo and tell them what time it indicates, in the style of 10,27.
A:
10,34
